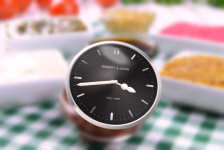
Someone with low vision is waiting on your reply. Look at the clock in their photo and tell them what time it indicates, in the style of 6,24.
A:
3,43
